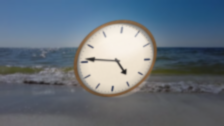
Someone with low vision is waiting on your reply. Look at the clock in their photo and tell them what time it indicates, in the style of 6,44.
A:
4,46
